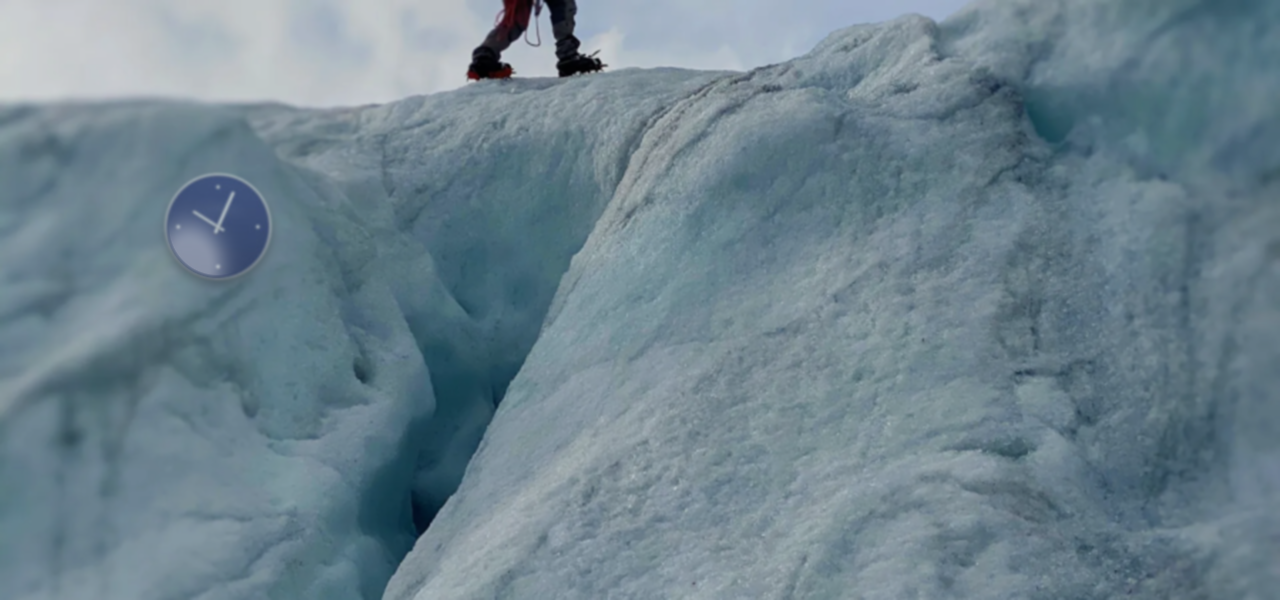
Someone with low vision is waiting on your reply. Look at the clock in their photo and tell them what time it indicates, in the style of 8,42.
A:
10,04
